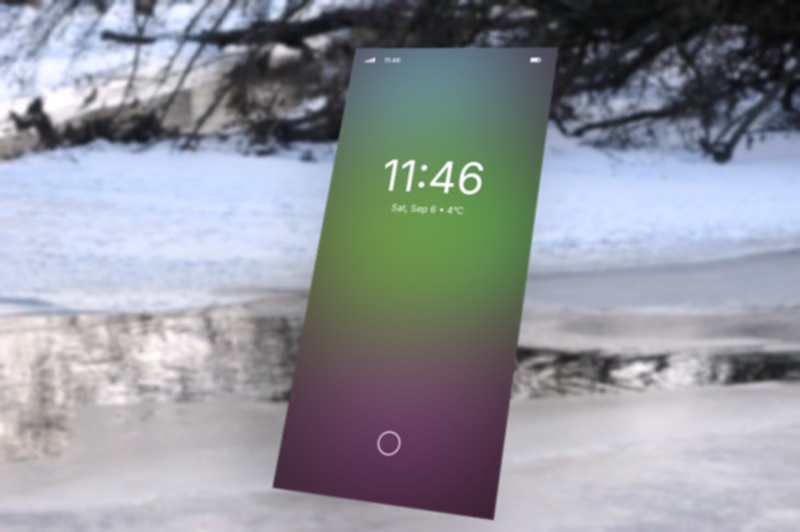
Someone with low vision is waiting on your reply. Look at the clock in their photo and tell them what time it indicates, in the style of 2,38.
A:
11,46
